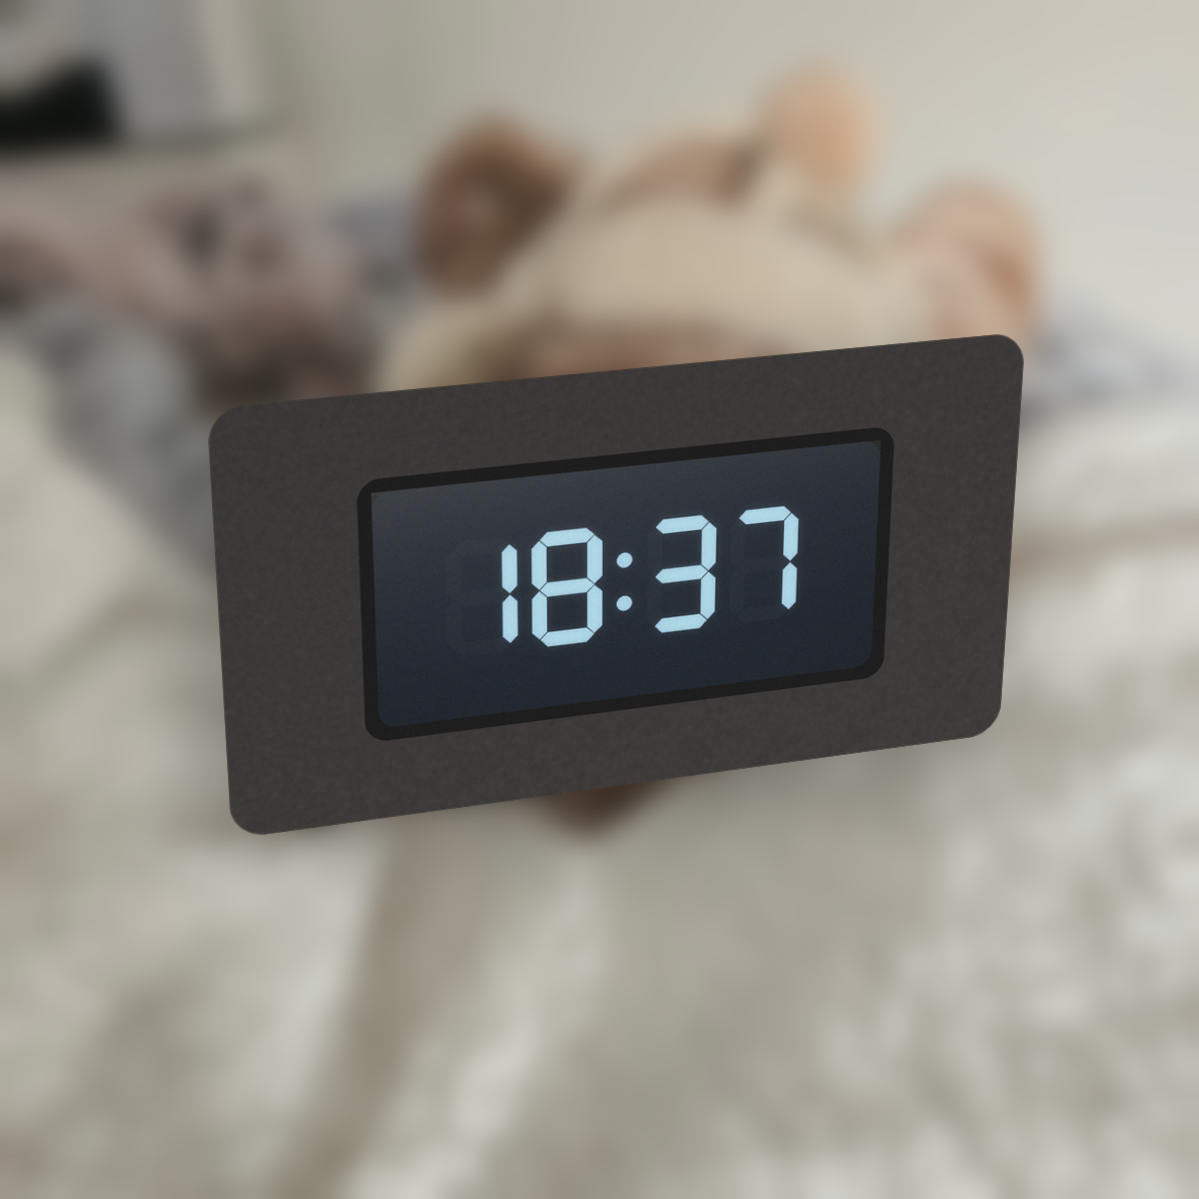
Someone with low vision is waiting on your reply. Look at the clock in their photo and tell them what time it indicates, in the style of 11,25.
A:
18,37
